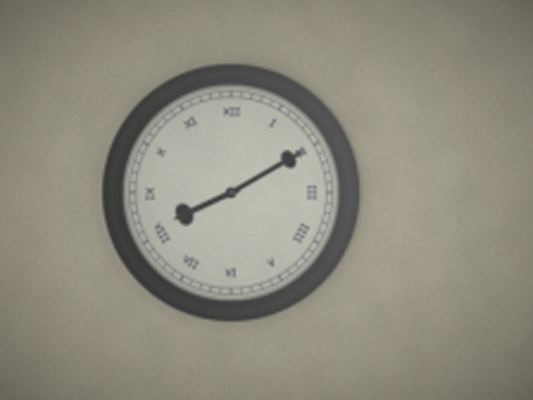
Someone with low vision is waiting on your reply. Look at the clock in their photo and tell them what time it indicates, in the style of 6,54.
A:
8,10
